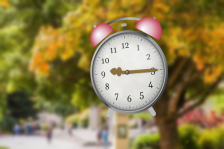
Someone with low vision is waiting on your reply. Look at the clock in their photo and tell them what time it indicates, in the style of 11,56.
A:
9,15
